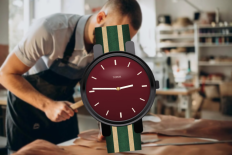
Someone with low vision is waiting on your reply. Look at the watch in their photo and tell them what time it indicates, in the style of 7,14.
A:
2,46
